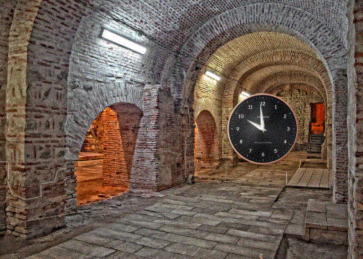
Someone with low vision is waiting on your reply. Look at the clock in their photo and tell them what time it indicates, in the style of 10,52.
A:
9,59
